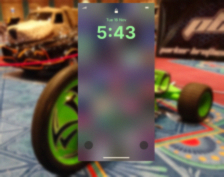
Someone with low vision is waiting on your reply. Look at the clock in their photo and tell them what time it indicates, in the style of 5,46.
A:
5,43
